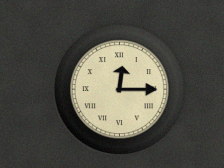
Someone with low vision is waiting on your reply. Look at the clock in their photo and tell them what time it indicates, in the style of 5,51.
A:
12,15
